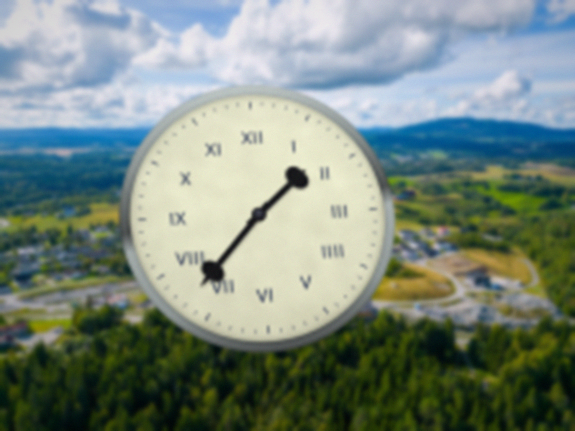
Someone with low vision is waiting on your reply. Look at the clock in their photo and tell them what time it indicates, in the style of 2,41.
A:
1,37
